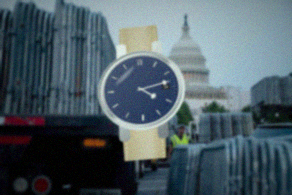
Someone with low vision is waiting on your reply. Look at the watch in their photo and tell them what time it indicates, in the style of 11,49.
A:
4,13
